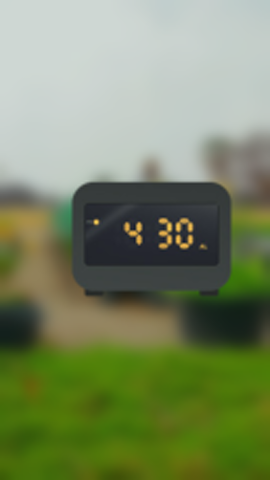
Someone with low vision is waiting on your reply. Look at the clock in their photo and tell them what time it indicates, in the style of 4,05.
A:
4,30
